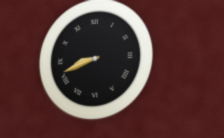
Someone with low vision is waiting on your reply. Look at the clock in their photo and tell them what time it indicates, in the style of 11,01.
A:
8,42
